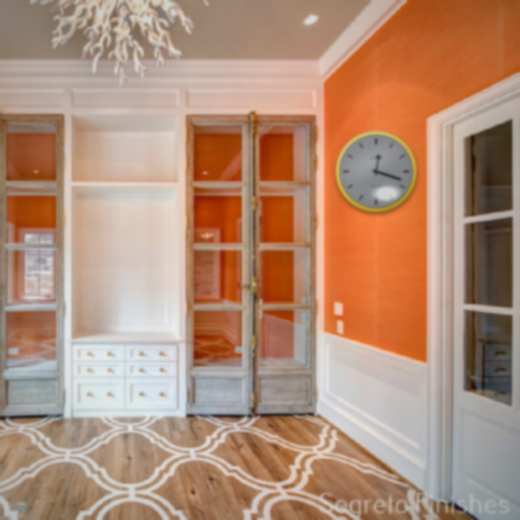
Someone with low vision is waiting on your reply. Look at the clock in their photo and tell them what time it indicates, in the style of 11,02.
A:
12,18
